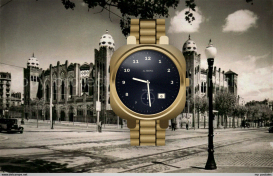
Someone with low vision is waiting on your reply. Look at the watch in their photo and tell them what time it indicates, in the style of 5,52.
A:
9,29
